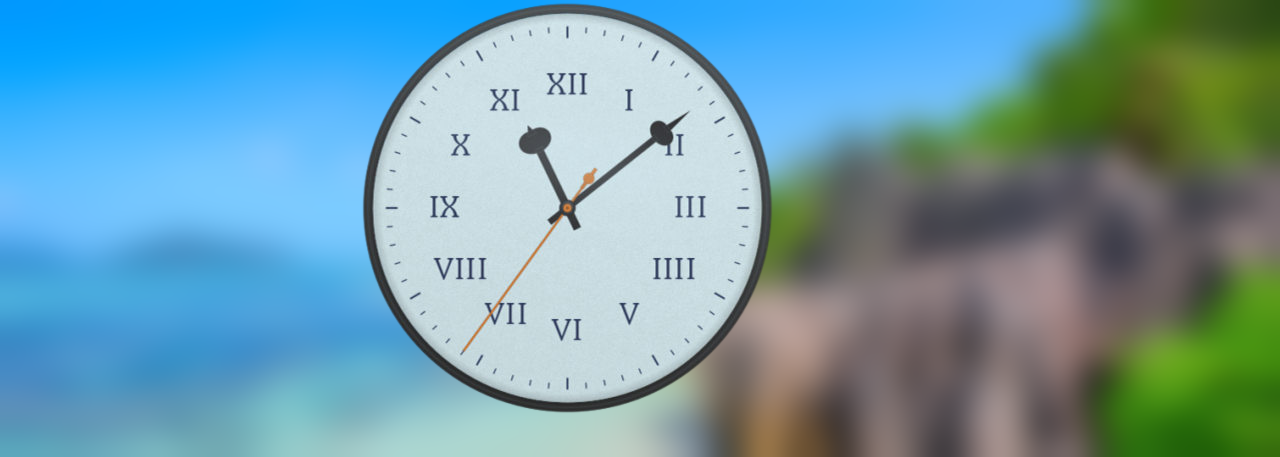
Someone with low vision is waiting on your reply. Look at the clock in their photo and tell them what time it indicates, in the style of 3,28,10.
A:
11,08,36
